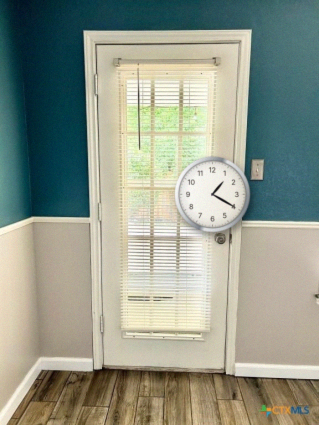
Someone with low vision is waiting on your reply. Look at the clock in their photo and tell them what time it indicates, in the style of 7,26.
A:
1,20
